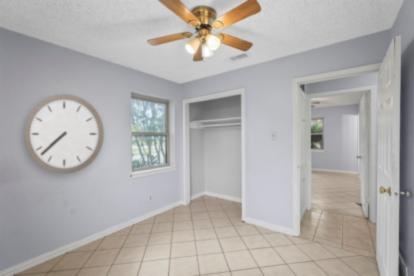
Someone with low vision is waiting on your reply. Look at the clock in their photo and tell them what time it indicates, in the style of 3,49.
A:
7,38
